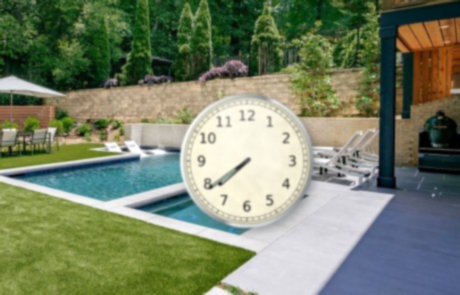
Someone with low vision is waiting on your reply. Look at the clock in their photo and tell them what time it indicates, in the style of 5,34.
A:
7,39
